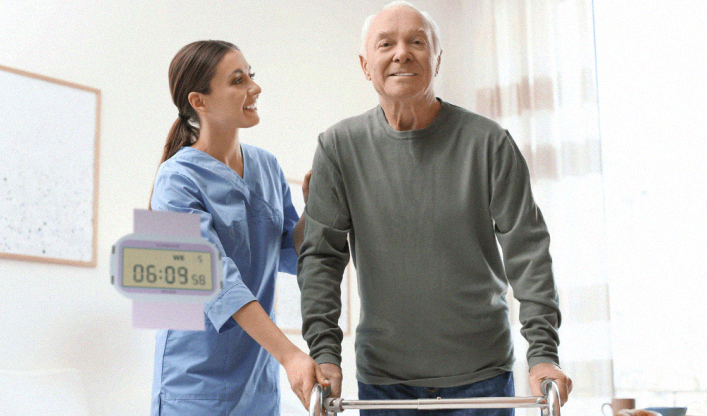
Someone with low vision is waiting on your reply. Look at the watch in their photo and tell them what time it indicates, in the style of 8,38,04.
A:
6,09,58
